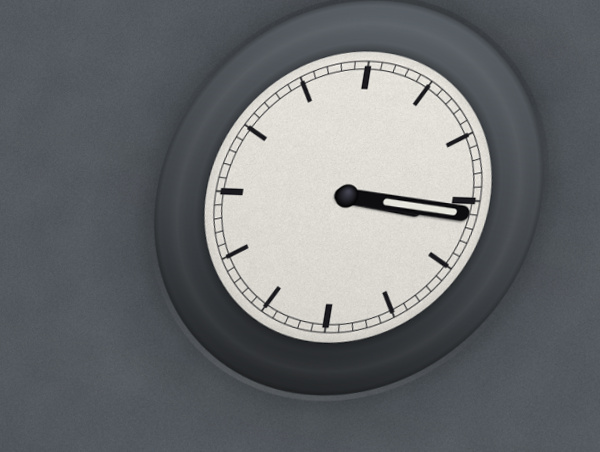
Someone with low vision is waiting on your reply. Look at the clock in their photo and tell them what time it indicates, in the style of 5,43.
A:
3,16
